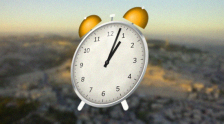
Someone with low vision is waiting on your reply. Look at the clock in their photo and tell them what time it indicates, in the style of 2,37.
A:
1,03
